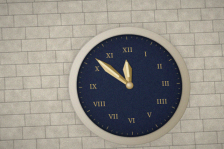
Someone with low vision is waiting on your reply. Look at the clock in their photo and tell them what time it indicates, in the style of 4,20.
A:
11,52
